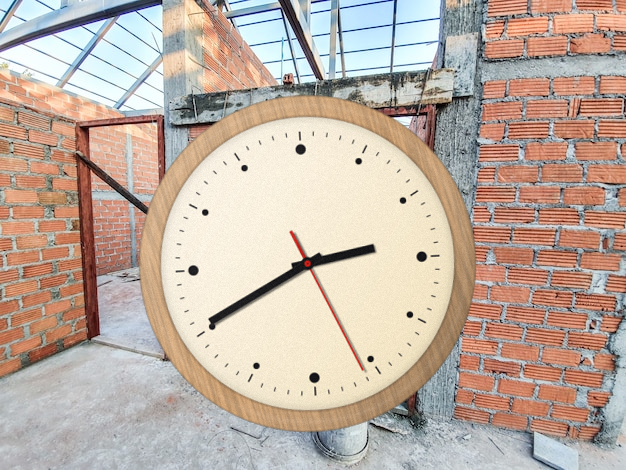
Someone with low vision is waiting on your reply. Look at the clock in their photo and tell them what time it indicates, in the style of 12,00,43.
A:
2,40,26
